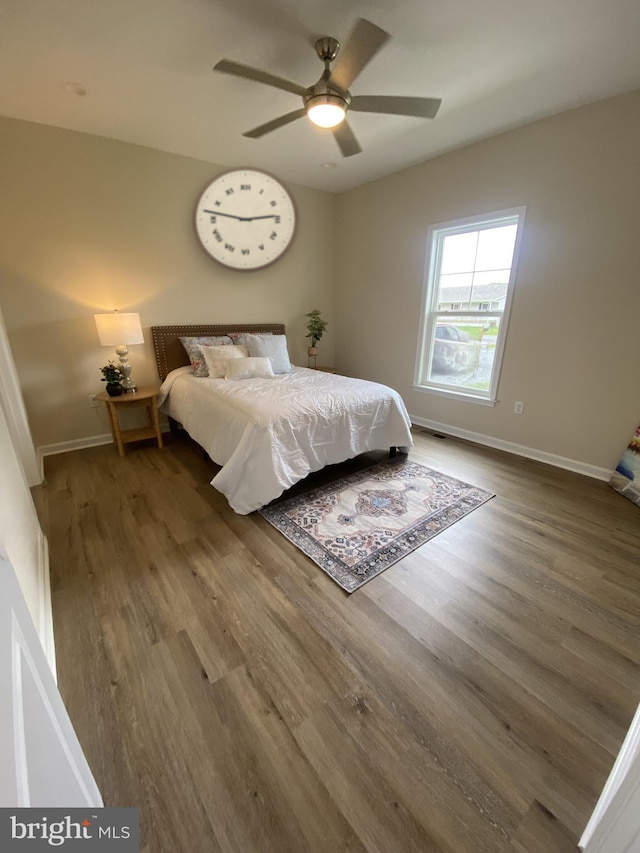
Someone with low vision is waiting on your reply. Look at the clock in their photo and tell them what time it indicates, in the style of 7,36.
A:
2,47
